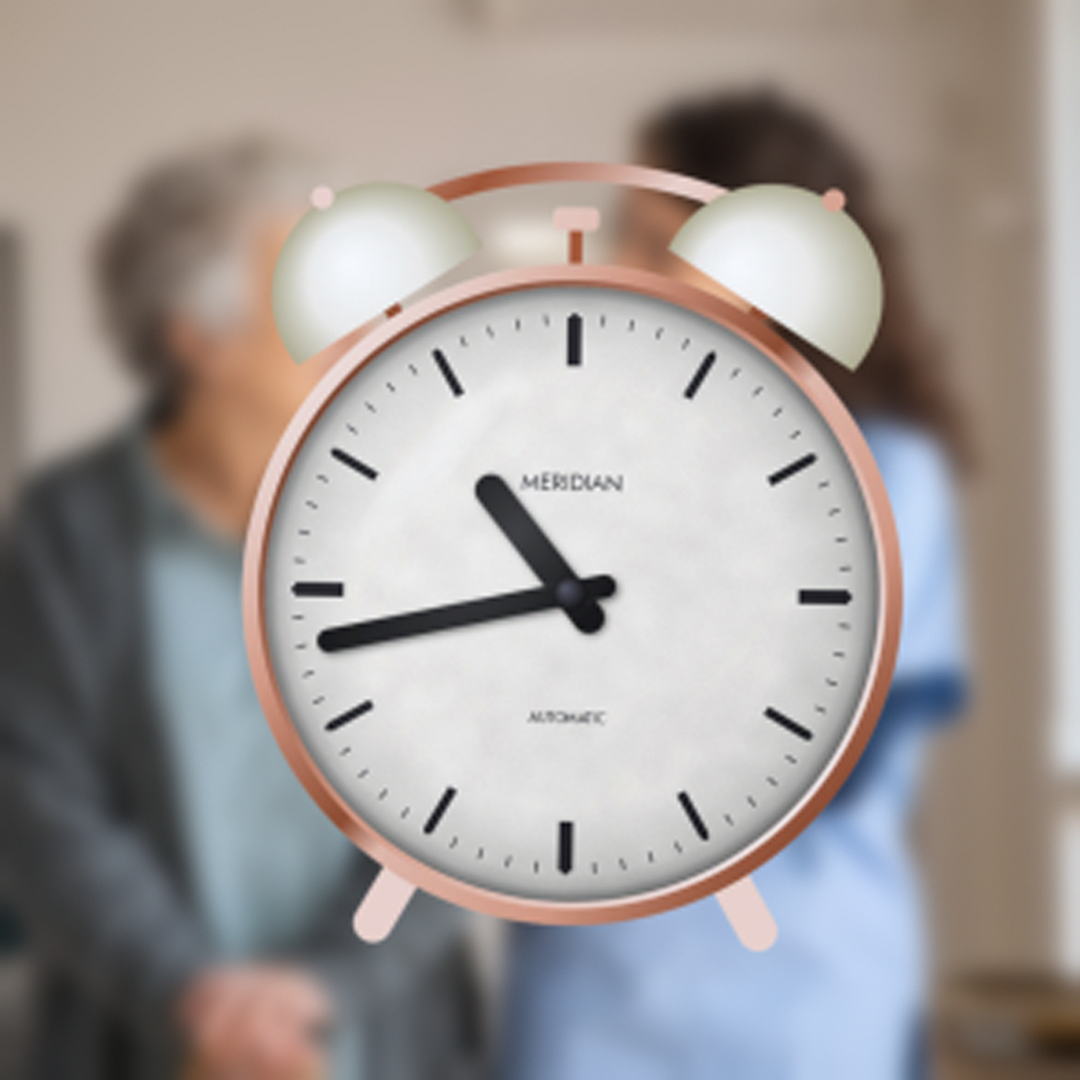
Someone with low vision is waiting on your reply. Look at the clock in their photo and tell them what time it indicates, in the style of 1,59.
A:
10,43
